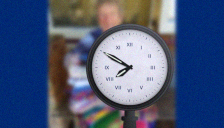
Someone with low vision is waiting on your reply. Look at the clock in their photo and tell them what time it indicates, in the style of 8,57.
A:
7,50
